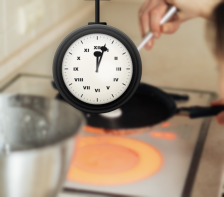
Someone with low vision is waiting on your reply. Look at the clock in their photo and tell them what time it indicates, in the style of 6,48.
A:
12,03
